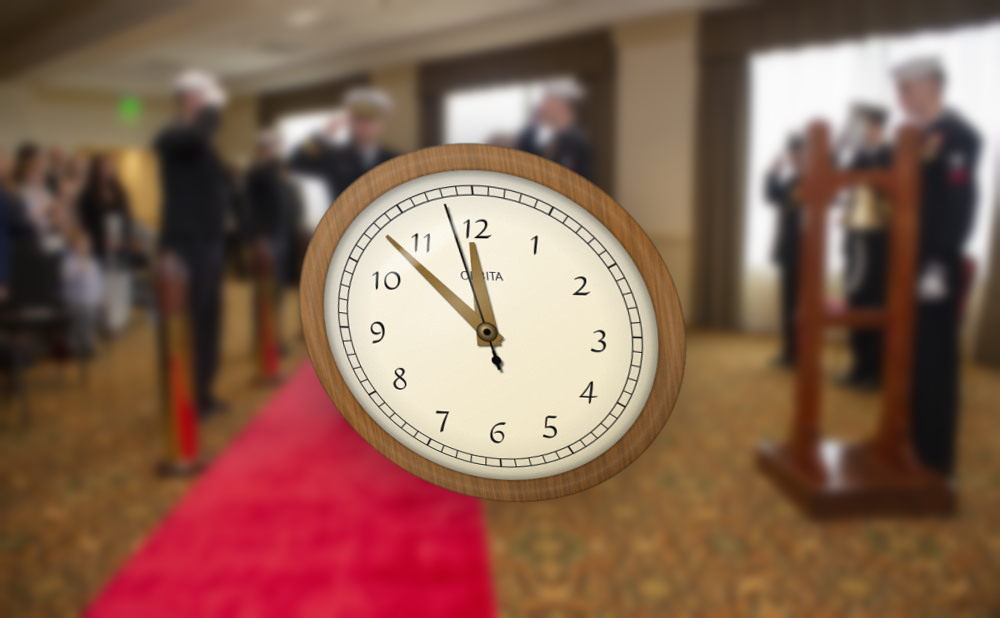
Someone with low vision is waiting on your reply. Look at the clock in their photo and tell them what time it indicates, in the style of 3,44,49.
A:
11,52,58
